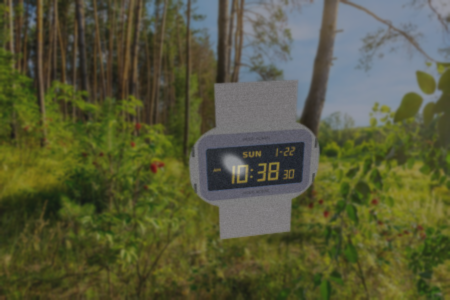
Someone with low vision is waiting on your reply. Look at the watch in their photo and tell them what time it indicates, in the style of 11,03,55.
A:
10,38,30
